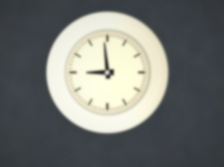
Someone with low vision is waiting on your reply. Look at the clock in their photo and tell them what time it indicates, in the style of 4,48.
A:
8,59
